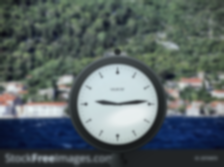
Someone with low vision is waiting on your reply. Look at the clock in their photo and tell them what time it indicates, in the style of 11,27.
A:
9,14
